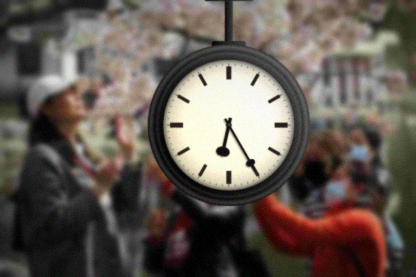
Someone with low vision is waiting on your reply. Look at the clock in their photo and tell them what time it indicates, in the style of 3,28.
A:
6,25
